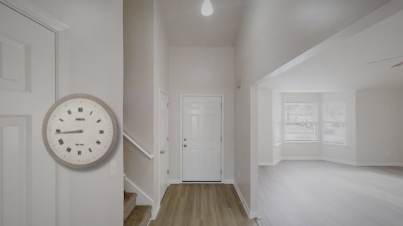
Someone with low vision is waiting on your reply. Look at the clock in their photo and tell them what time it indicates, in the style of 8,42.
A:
8,44
